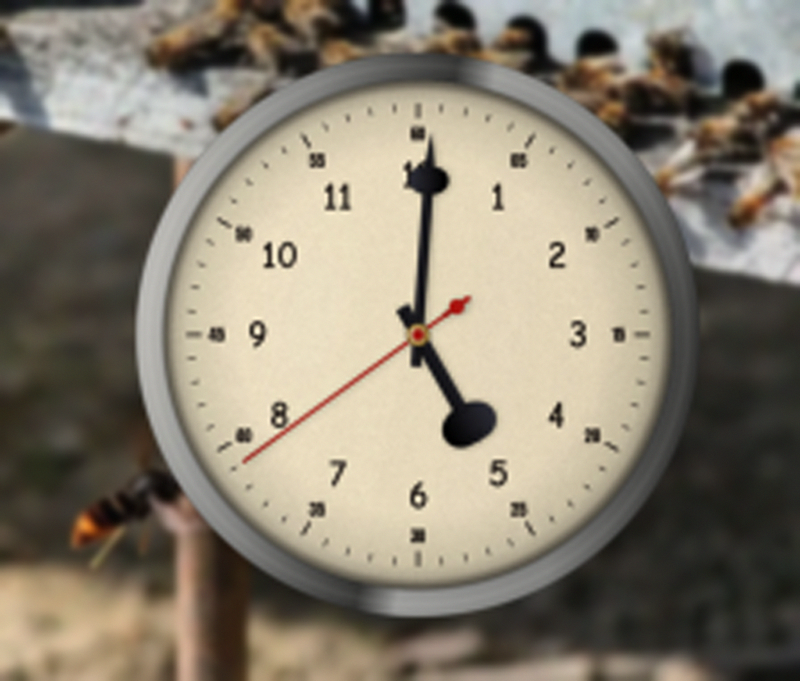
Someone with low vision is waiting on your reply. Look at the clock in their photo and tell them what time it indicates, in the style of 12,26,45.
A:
5,00,39
